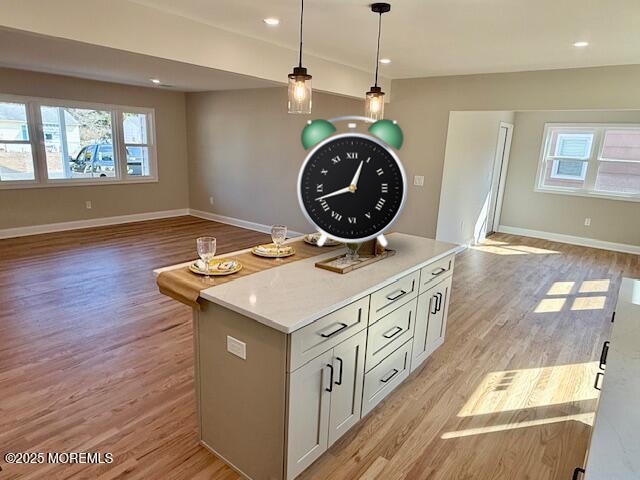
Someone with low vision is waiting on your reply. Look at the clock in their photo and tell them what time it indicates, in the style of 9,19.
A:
12,42
